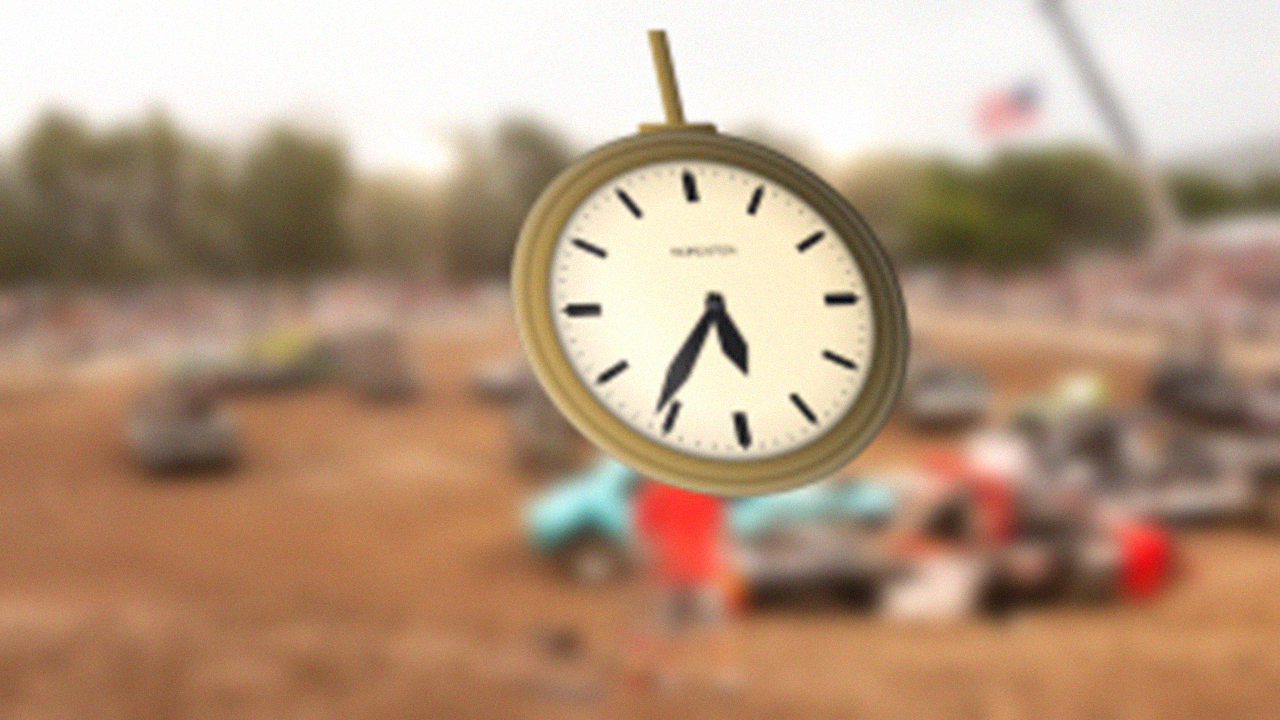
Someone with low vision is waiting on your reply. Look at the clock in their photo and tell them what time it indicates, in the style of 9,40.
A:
5,36
